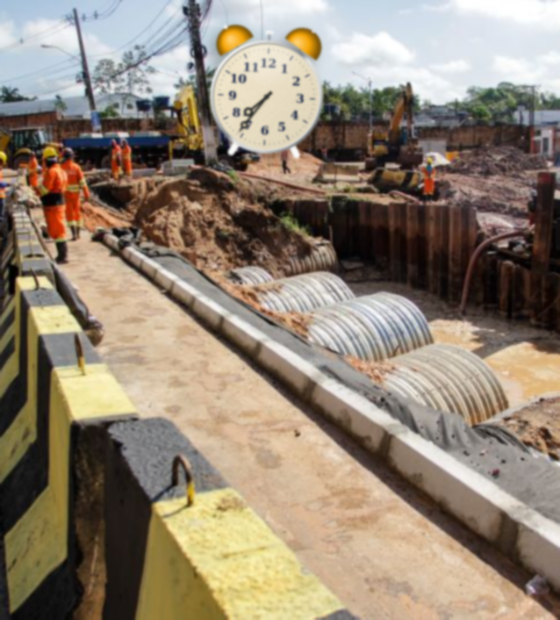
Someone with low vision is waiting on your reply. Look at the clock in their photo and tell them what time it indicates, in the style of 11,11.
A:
7,36
